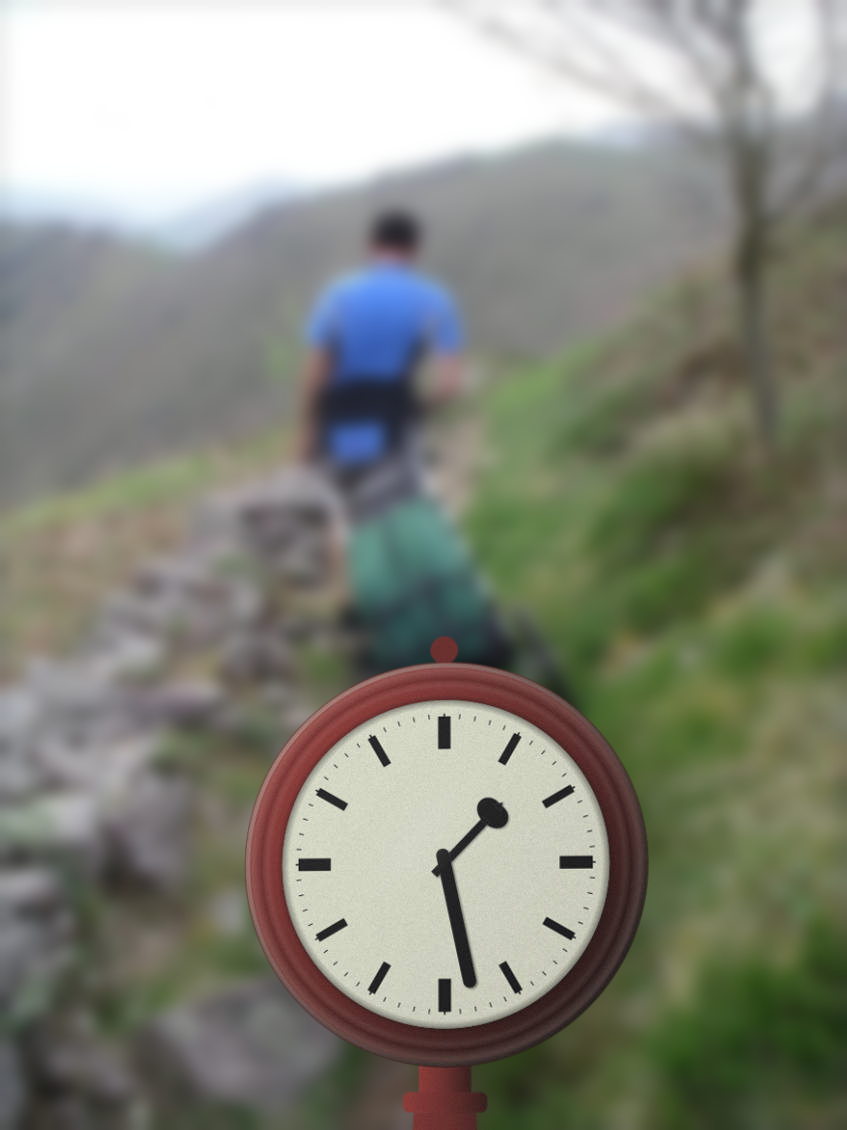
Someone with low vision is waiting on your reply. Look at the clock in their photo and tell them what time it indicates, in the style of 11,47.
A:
1,28
